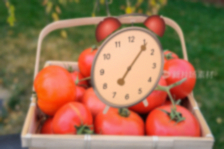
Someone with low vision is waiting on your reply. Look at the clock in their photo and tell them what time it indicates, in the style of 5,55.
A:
7,06
